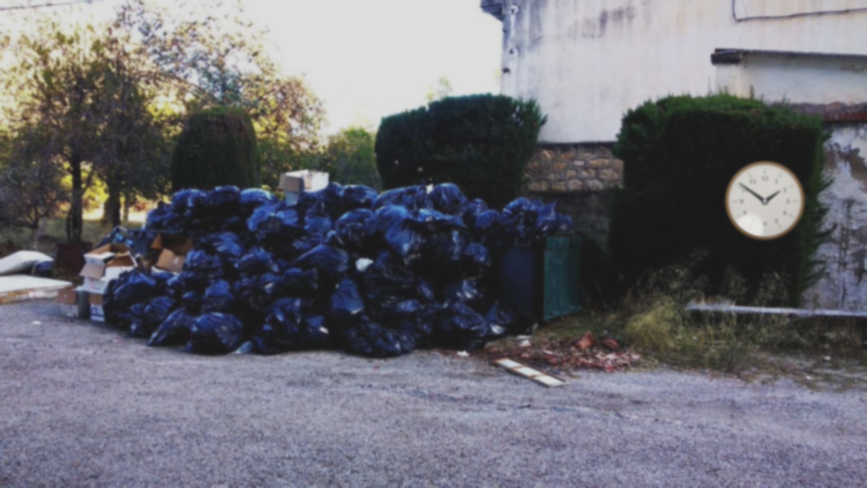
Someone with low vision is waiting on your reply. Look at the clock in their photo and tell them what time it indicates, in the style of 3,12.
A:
1,51
